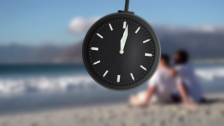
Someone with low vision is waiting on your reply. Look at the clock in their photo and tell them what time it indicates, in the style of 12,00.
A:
12,01
